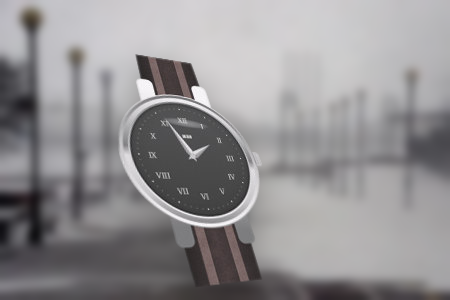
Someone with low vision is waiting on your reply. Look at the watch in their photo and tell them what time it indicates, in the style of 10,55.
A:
1,56
